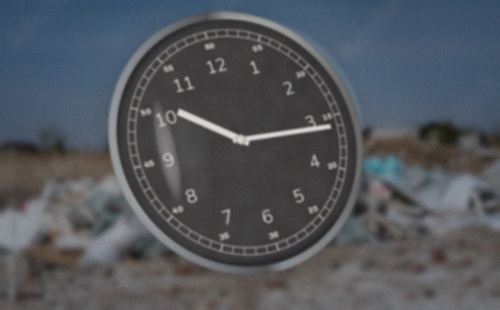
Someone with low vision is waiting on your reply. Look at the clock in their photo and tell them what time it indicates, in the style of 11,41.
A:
10,16
